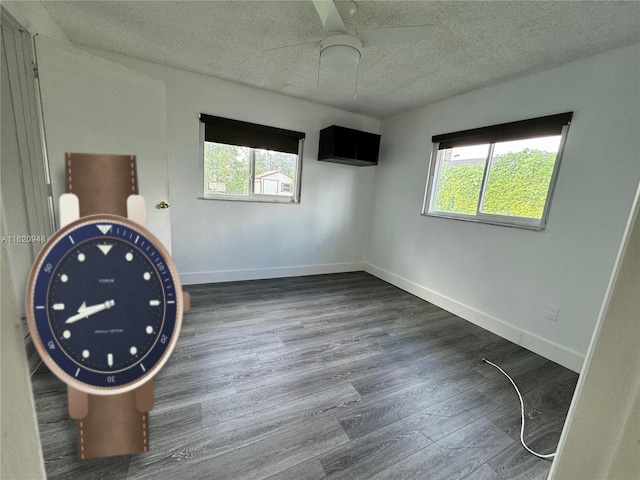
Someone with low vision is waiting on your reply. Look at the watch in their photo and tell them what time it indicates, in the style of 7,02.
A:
8,42
